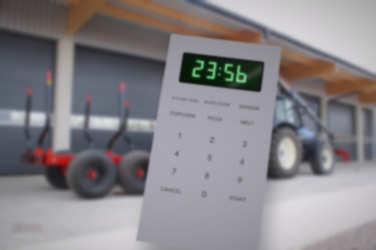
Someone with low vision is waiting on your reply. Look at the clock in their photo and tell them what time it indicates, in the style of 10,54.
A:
23,56
